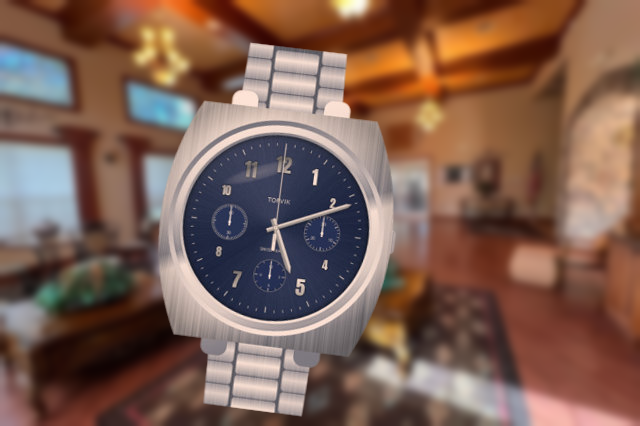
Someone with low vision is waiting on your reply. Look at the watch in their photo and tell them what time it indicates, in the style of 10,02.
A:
5,11
